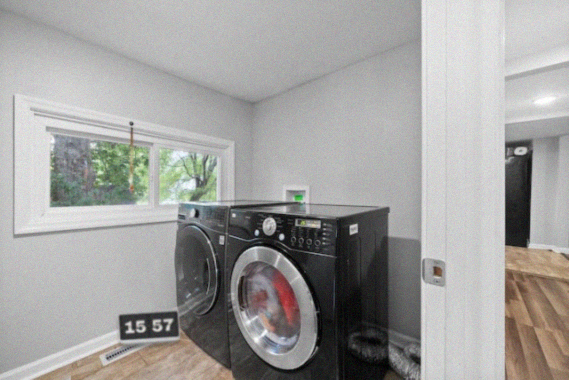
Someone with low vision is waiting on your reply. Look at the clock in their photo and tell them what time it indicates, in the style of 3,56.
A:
15,57
